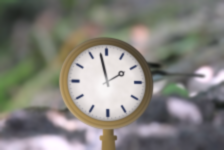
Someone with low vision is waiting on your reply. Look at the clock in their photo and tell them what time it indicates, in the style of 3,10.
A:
1,58
